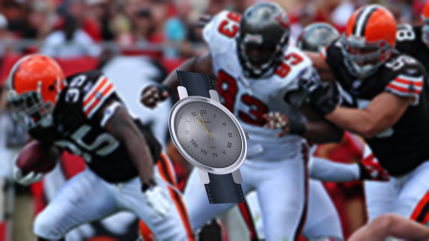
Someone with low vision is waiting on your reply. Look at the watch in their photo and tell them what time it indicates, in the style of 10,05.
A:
10,58
